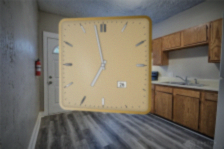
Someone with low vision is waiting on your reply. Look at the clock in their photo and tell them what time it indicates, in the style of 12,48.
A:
6,58
